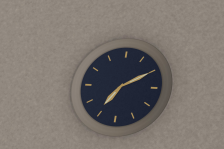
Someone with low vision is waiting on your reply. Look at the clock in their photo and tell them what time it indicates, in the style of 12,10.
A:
7,10
